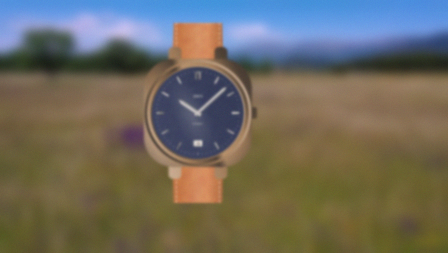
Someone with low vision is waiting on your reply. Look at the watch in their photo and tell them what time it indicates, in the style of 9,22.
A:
10,08
